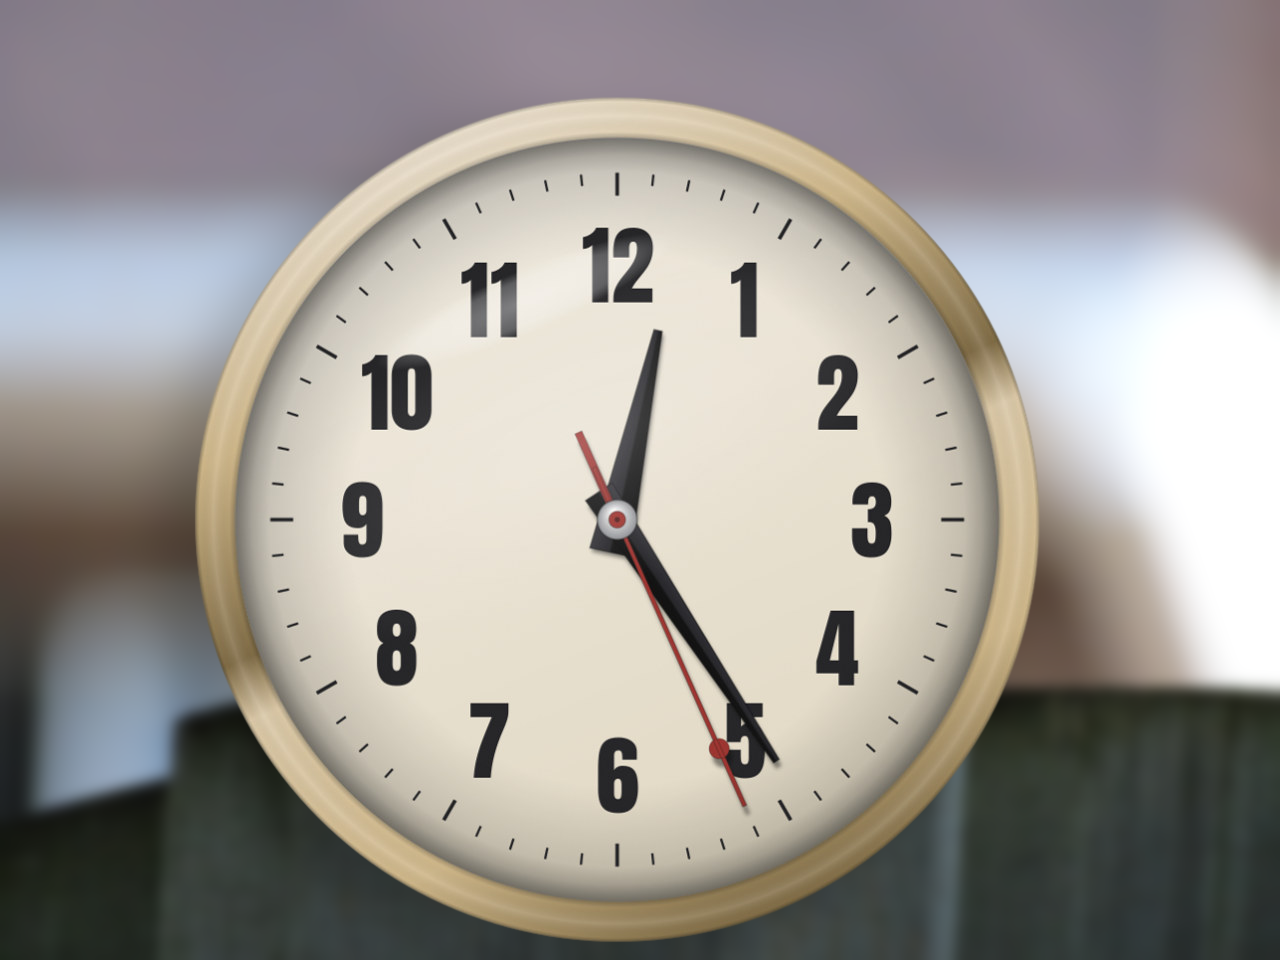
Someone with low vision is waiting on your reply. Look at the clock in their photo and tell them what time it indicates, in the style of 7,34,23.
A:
12,24,26
